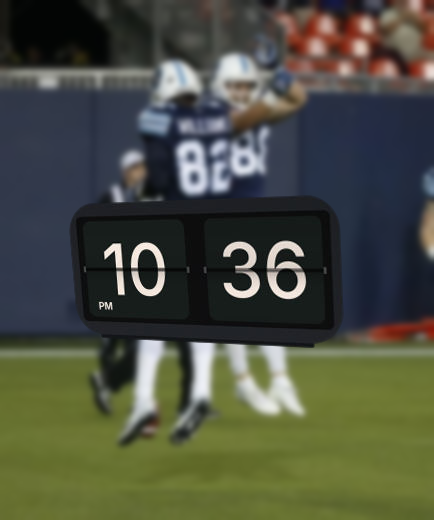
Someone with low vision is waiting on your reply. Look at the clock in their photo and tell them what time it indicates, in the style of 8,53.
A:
10,36
